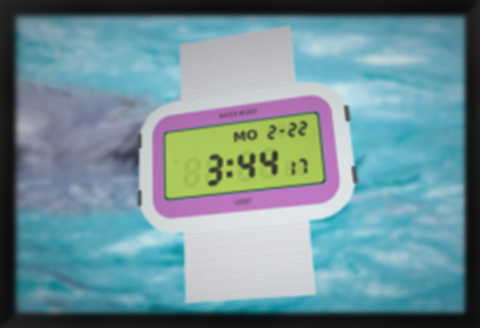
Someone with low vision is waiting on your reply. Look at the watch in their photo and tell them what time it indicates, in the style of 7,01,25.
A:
3,44,17
